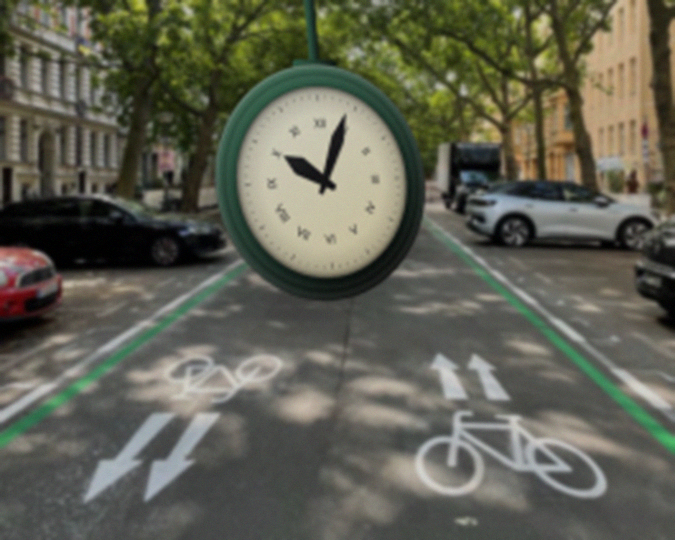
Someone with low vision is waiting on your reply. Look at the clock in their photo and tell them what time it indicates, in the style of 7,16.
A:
10,04
